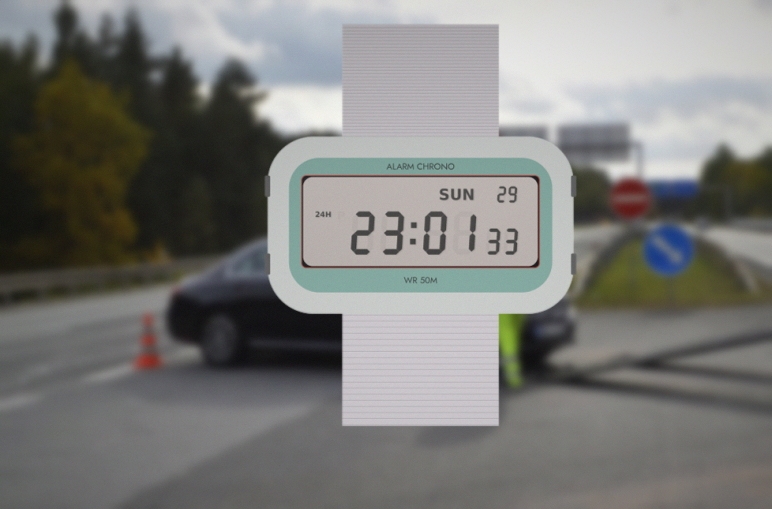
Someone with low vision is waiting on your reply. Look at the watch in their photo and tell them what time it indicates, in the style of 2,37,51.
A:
23,01,33
